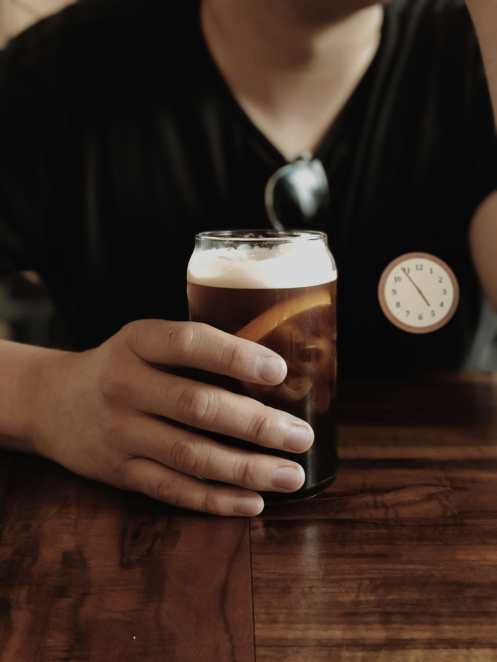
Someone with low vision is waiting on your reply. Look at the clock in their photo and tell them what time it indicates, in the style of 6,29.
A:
4,54
